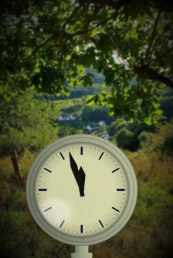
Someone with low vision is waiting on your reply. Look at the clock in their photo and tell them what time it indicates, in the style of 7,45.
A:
11,57
